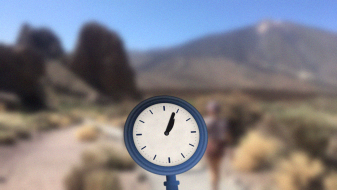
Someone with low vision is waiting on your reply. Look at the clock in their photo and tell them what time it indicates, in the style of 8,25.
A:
1,04
